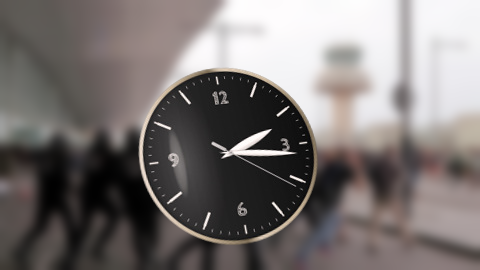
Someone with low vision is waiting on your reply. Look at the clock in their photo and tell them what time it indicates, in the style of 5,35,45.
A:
2,16,21
